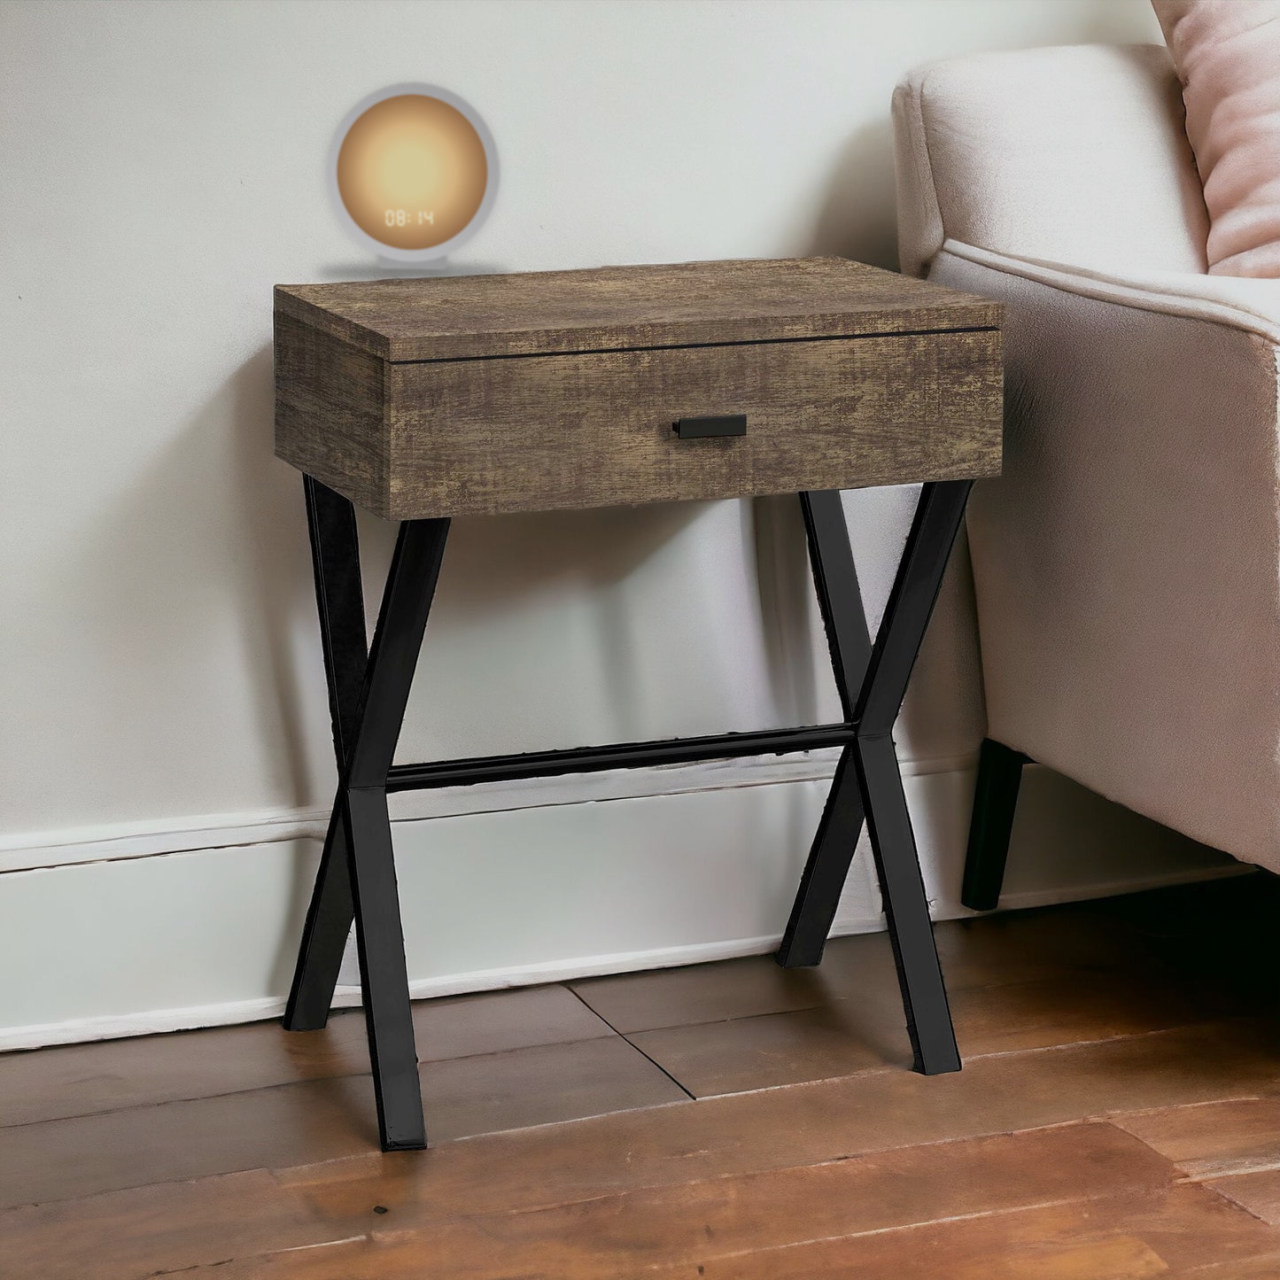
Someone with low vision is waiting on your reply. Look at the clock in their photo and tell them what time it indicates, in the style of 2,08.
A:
8,14
